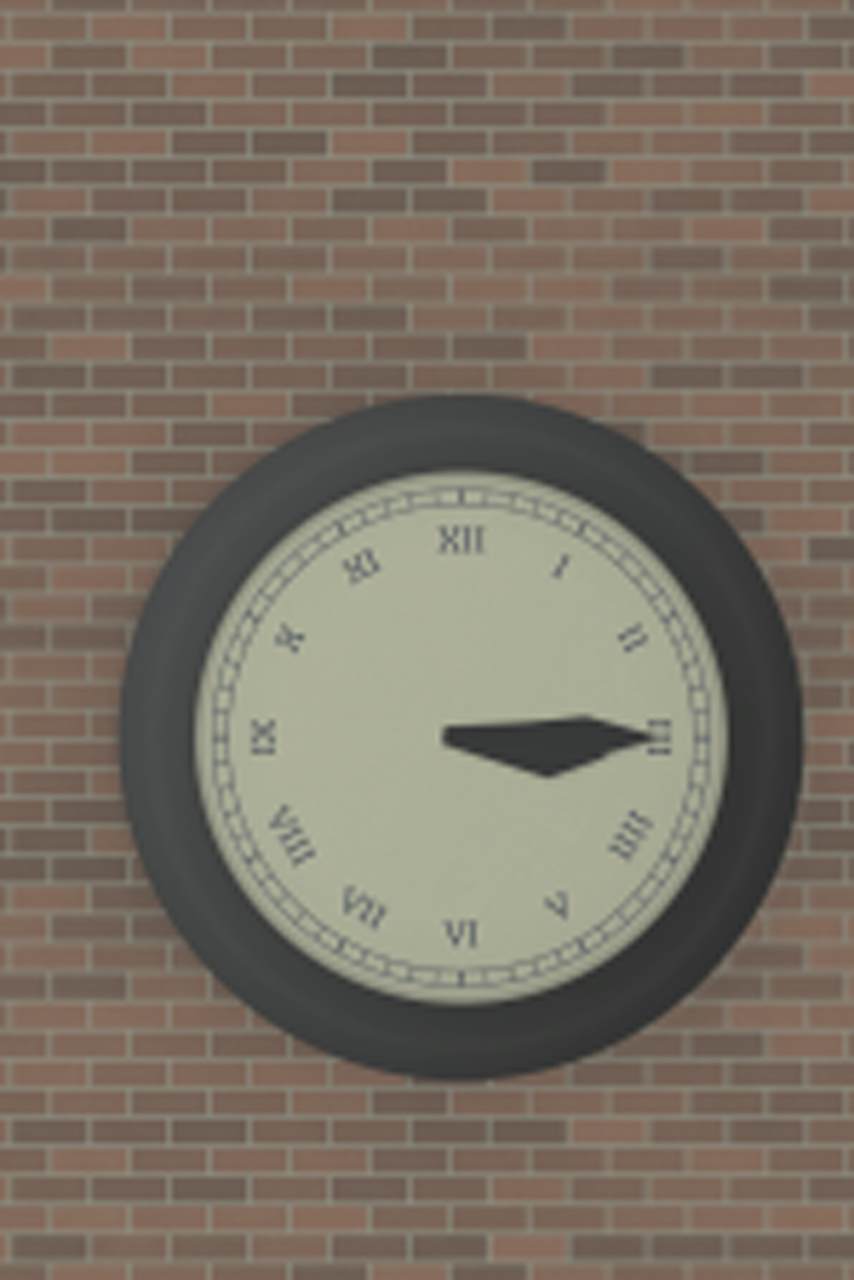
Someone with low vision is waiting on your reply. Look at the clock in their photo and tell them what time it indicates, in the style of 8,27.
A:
3,15
